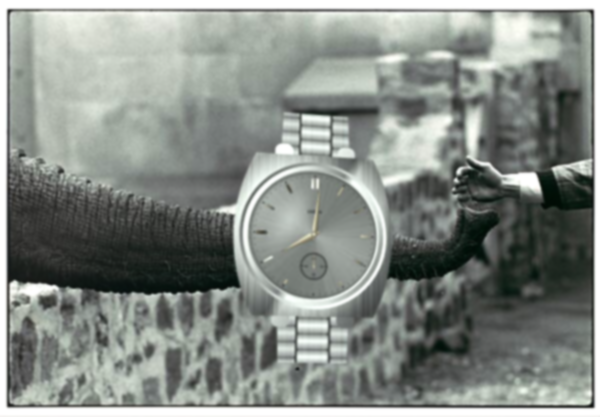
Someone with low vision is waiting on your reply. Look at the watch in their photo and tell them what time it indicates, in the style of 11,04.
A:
8,01
